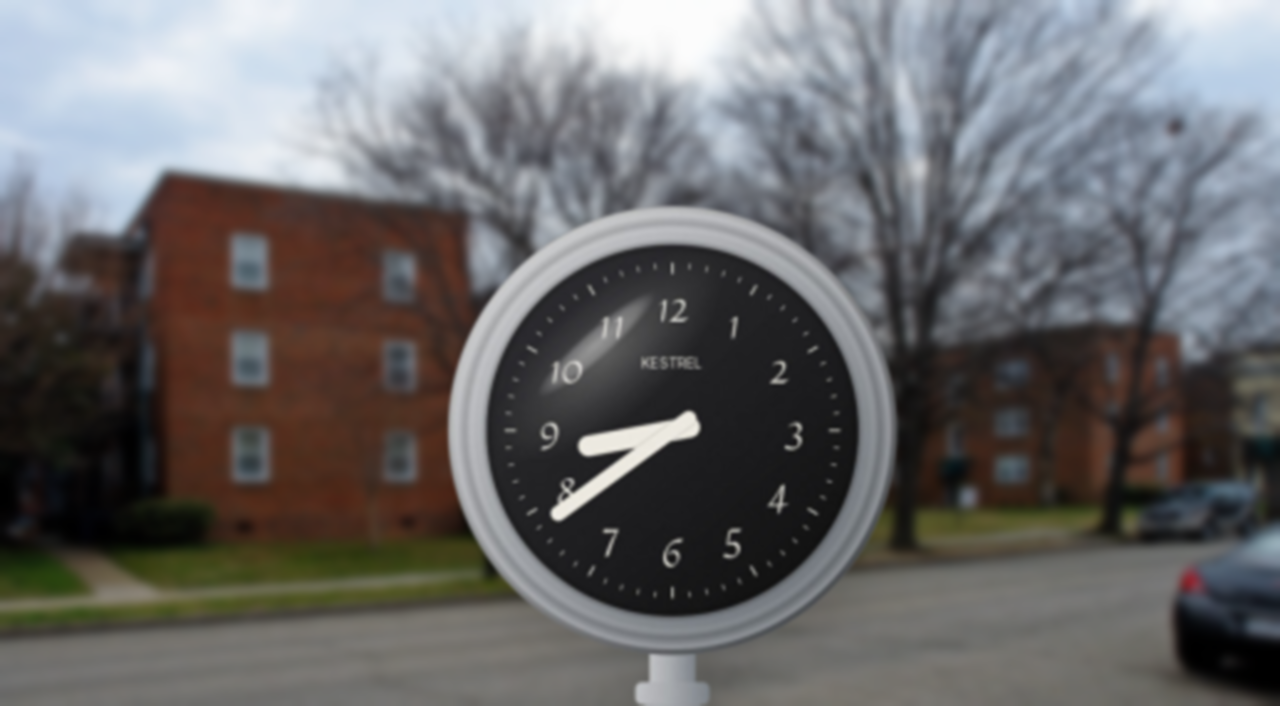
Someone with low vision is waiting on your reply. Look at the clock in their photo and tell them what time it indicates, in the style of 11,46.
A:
8,39
